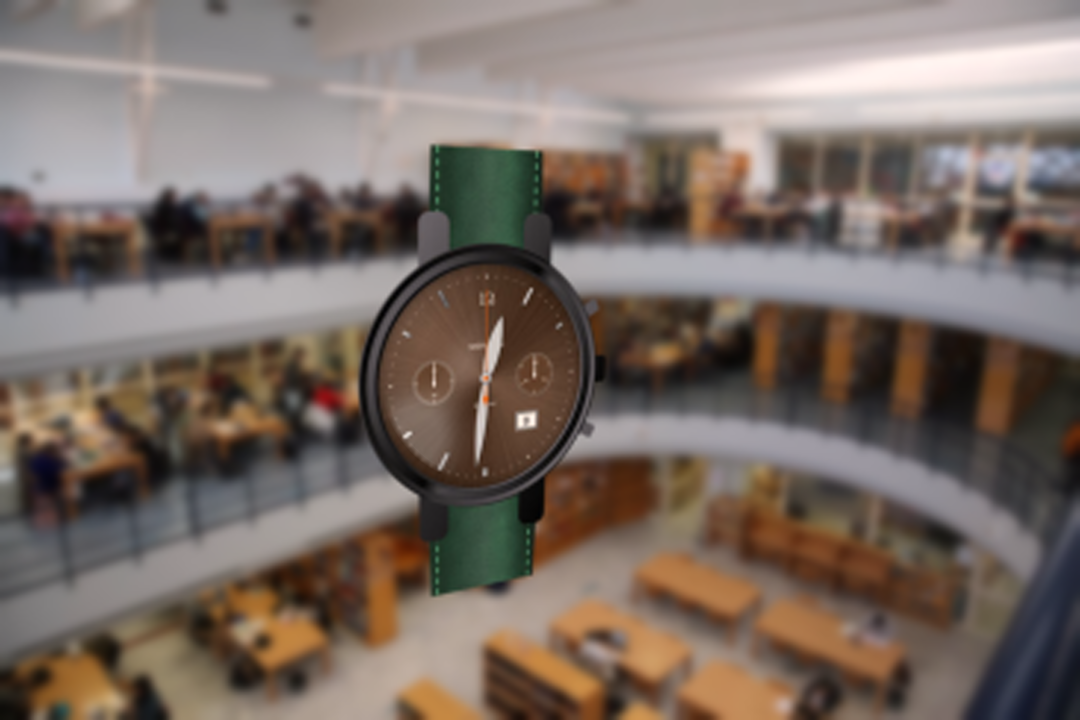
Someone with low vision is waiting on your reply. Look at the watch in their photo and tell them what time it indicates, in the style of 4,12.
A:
12,31
